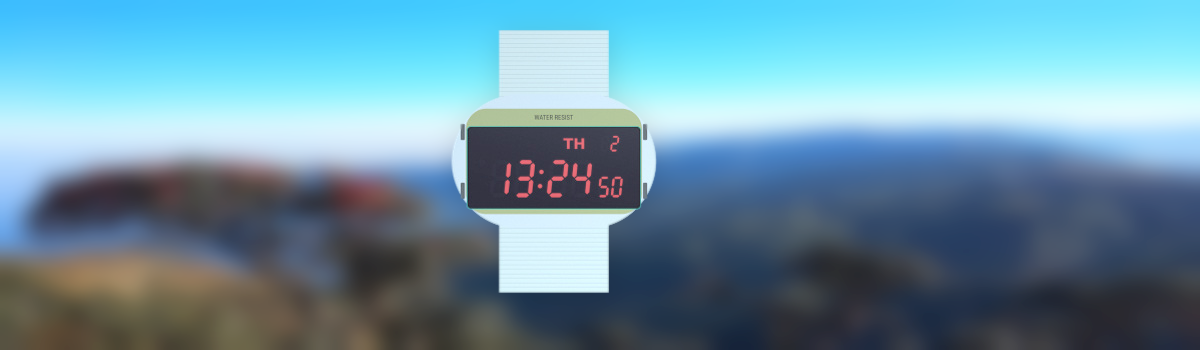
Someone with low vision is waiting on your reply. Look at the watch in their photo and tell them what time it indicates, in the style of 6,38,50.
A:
13,24,50
